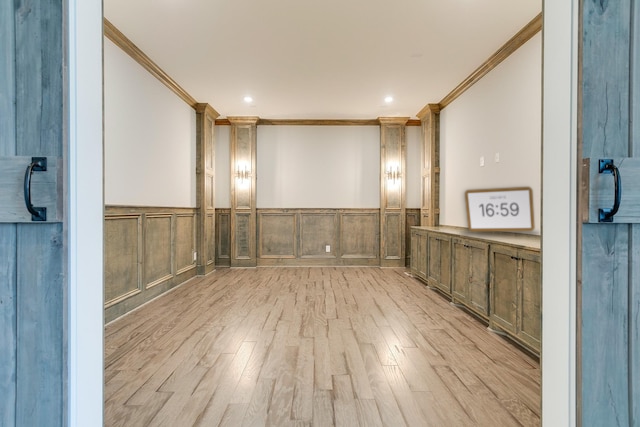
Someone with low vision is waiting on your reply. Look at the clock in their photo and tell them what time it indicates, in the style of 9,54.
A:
16,59
